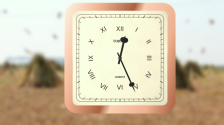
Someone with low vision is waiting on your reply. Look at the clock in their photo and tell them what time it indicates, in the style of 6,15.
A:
12,26
